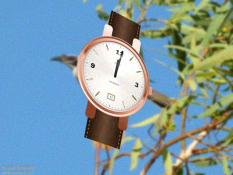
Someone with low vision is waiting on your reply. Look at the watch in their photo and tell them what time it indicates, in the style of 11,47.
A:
12,01
